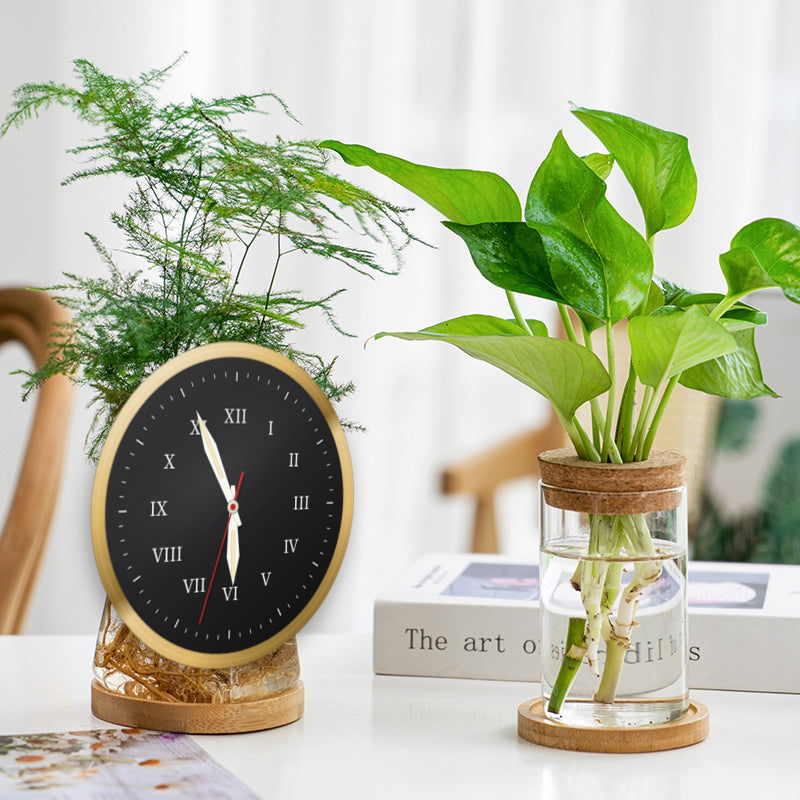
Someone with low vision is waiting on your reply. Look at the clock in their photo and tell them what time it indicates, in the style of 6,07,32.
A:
5,55,33
